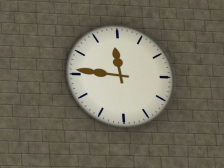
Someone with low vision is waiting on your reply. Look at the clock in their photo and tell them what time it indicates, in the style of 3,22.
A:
11,46
